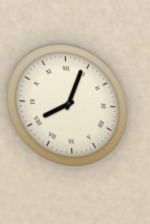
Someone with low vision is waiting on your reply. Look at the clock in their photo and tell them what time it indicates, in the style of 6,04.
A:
8,04
